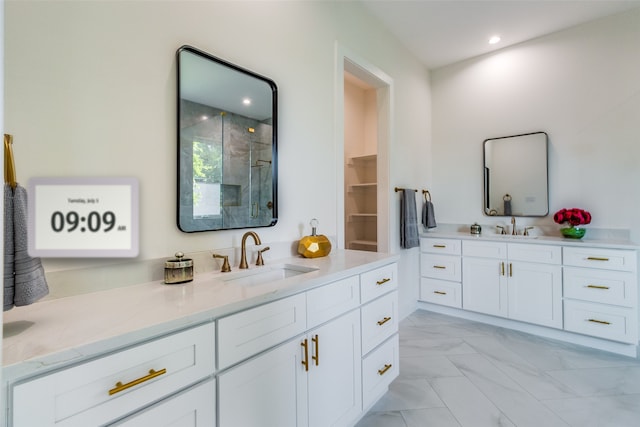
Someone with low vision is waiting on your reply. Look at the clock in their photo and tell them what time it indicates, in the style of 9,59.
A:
9,09
